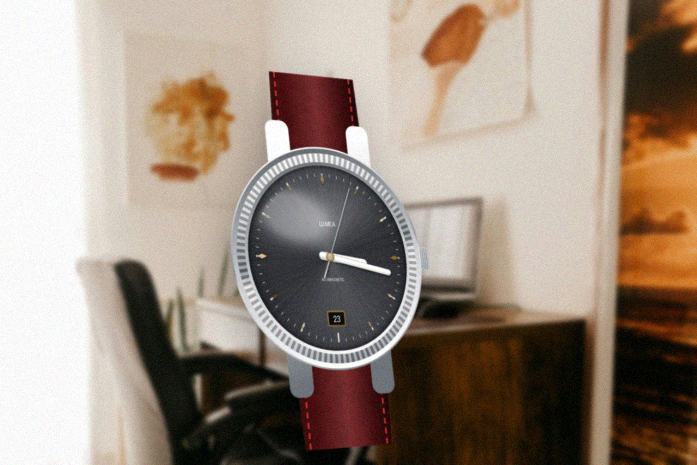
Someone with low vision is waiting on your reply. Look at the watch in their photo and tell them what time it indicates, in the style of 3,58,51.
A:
3,17,04
